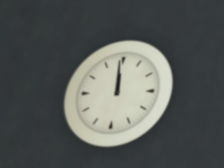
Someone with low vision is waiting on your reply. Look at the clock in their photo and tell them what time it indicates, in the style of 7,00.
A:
11,59
